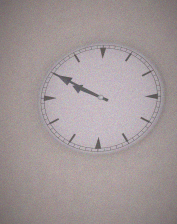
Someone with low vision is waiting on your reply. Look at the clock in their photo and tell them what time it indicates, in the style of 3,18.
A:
9,50
